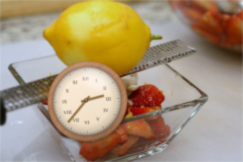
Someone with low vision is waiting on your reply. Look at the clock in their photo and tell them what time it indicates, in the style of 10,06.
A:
2,37
